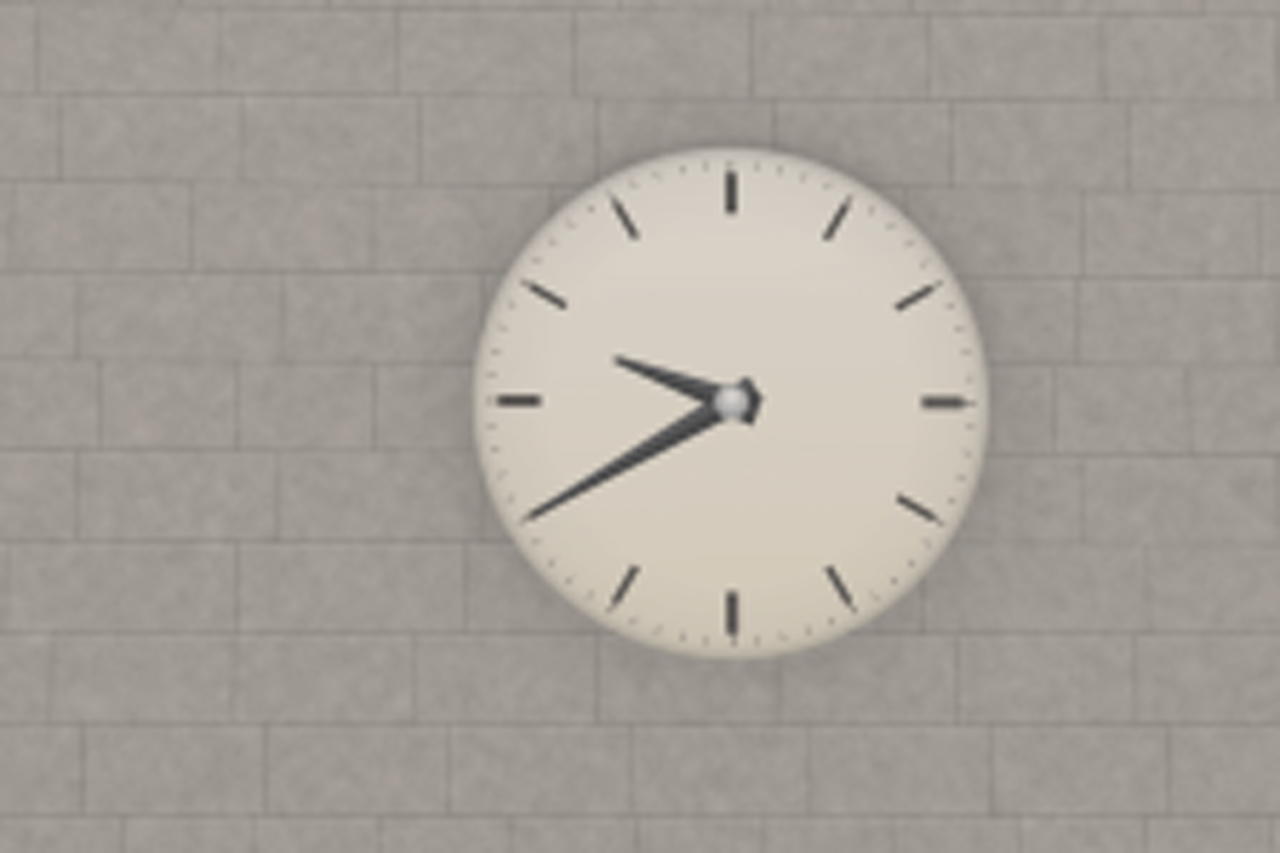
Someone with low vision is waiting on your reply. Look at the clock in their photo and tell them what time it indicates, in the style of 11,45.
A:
9,40
